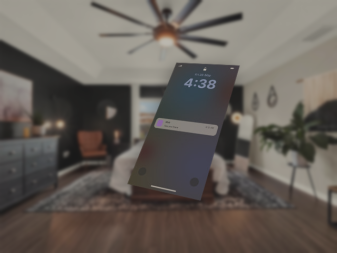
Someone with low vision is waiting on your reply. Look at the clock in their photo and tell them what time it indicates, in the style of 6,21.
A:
4,38
